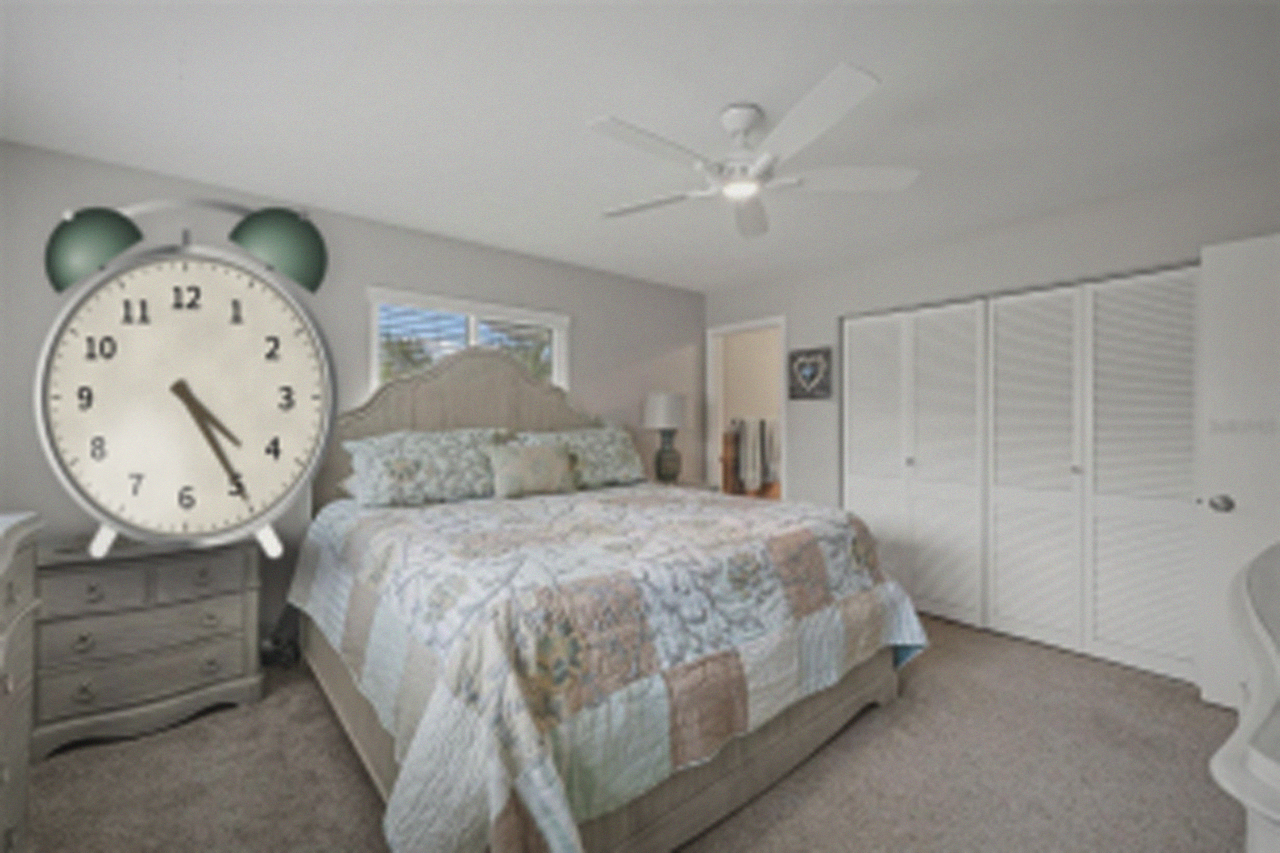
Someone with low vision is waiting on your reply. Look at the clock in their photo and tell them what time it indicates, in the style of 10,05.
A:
4,25
